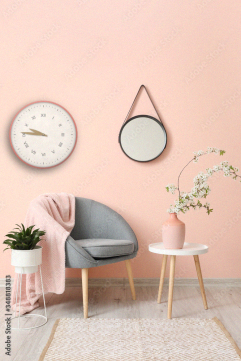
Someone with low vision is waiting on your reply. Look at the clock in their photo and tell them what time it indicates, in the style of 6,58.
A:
9,46
